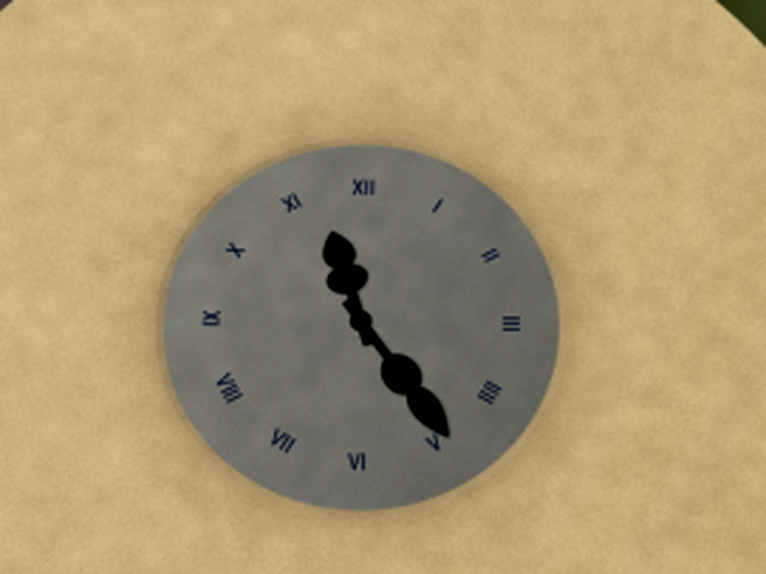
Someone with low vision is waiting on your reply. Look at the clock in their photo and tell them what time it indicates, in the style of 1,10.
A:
11,24
